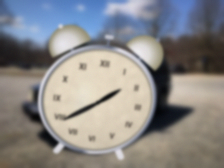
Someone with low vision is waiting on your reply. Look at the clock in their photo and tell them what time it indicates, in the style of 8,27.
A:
1,39
